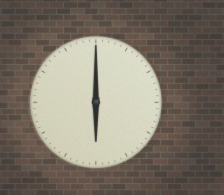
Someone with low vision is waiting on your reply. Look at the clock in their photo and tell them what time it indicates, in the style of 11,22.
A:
6,00
